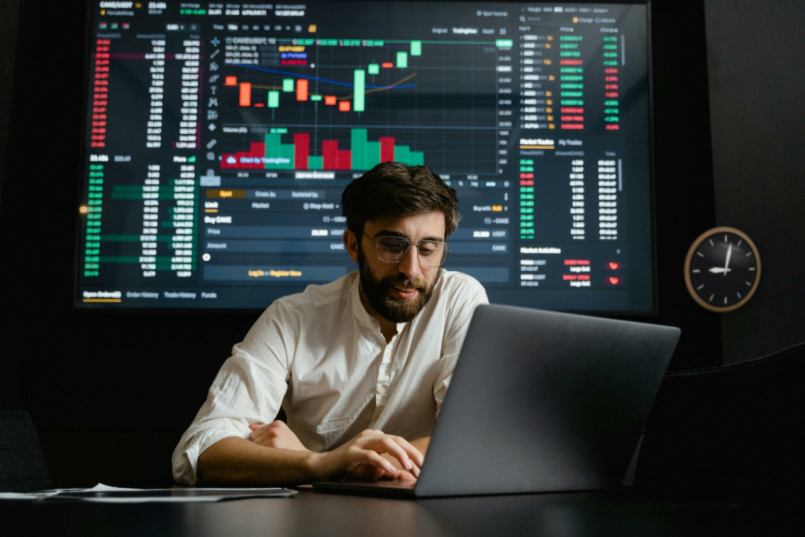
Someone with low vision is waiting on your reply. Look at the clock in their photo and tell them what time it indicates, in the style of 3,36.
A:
9,02
